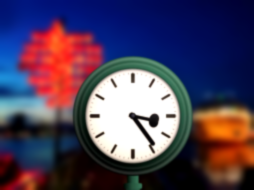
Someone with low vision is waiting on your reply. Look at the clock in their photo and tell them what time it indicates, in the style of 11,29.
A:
3,24
